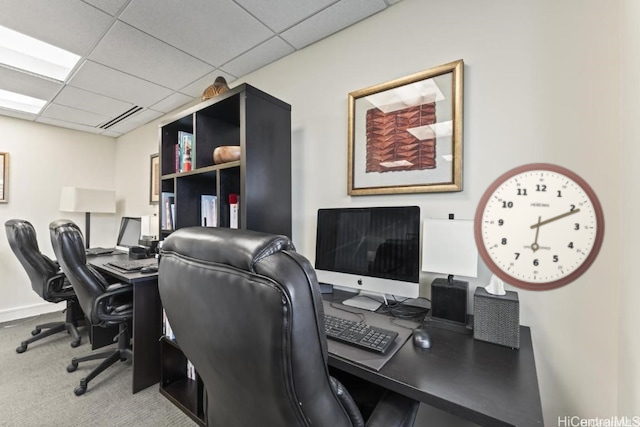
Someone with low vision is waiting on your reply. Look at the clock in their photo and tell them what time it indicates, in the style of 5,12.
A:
6,11
